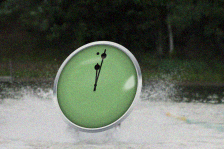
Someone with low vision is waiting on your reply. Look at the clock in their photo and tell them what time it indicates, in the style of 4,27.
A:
12,02
